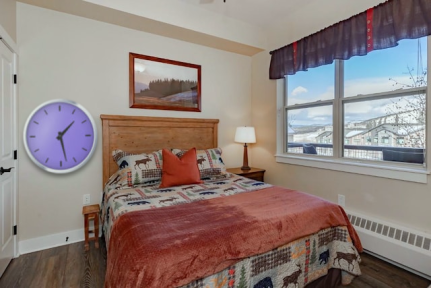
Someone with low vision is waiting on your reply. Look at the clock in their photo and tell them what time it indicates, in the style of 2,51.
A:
1,28
